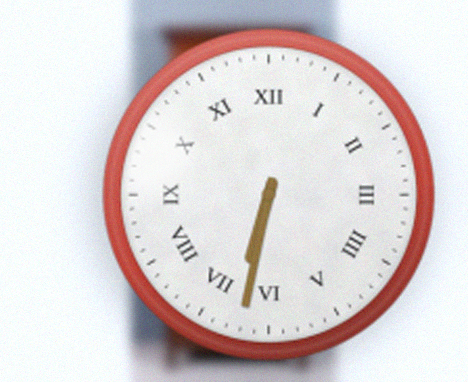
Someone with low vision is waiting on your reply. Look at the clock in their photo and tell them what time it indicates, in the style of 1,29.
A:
6,32
